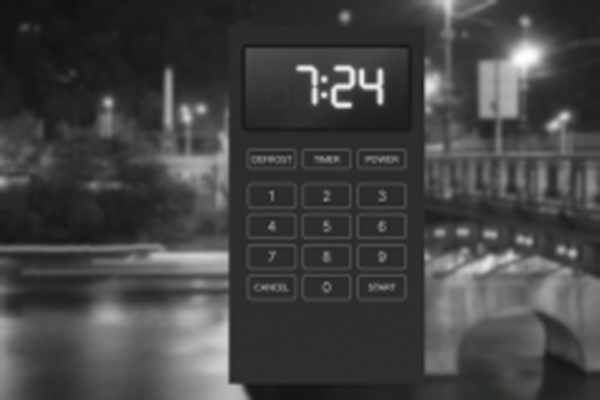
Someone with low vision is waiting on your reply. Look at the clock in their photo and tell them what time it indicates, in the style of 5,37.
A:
7,24
